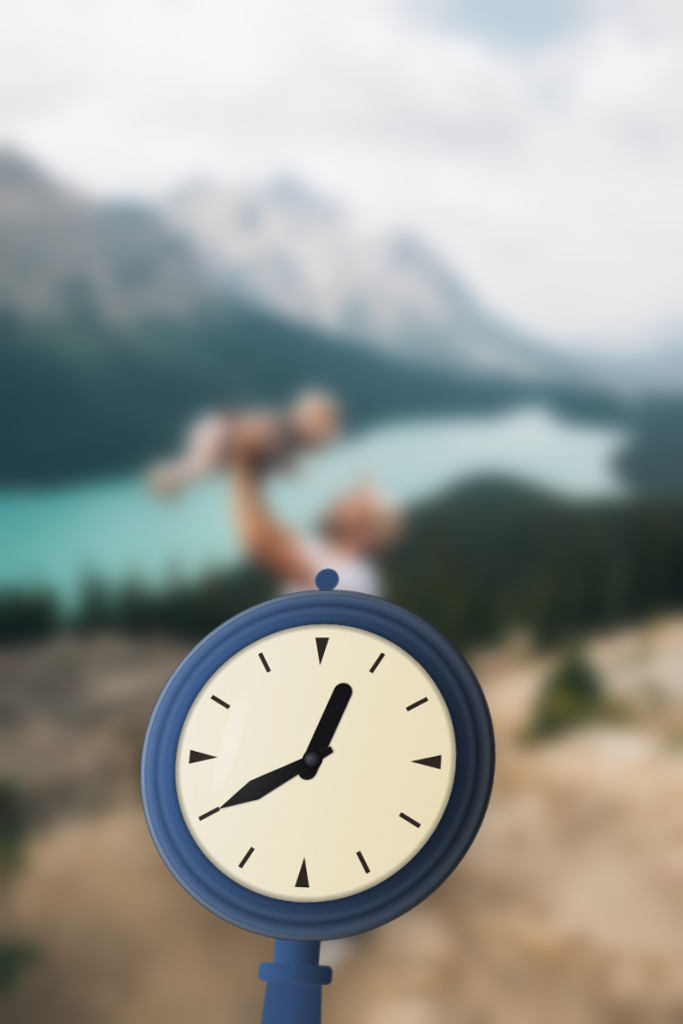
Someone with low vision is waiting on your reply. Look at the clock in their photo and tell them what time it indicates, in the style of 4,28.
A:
12,40
